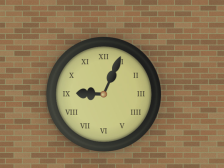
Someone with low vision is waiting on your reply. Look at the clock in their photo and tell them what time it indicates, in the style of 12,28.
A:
9,04
